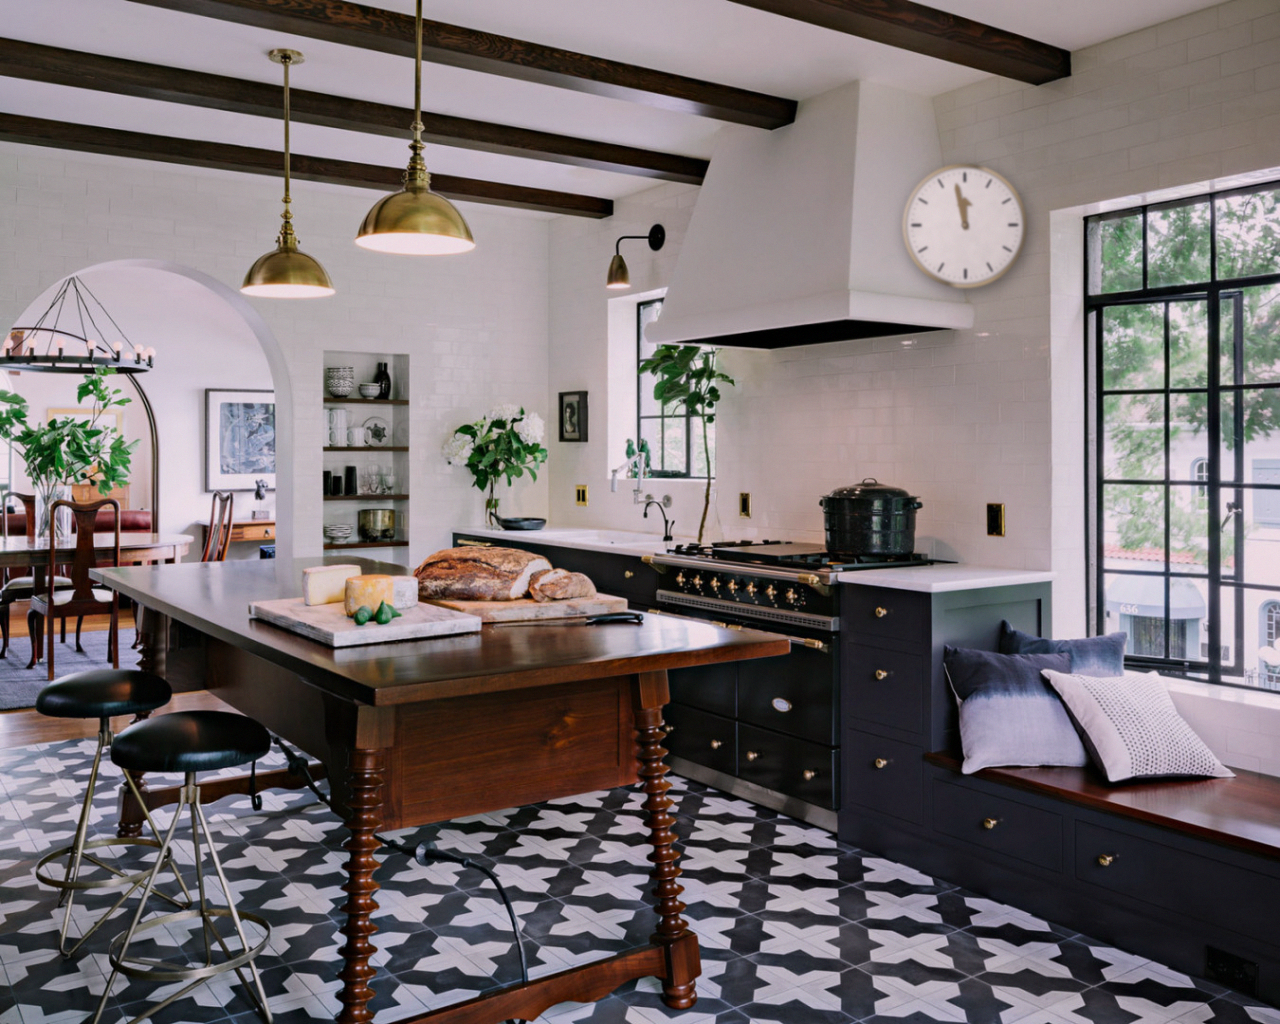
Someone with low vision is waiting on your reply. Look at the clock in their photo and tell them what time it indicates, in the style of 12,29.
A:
11,58
